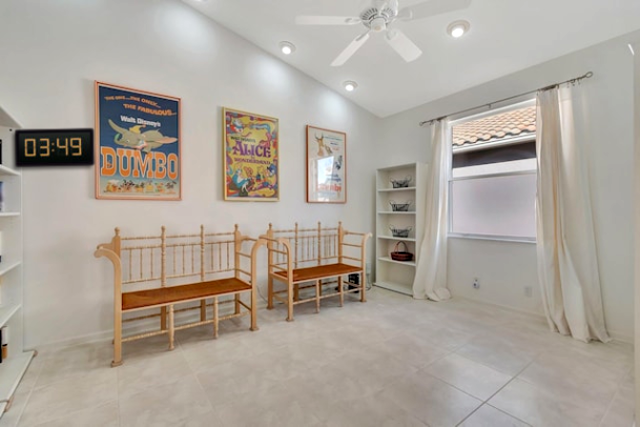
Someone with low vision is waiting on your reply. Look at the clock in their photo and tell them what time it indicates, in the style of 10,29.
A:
3,49
